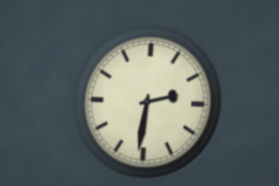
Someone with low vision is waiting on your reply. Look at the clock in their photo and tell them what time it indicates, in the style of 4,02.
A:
2,31
